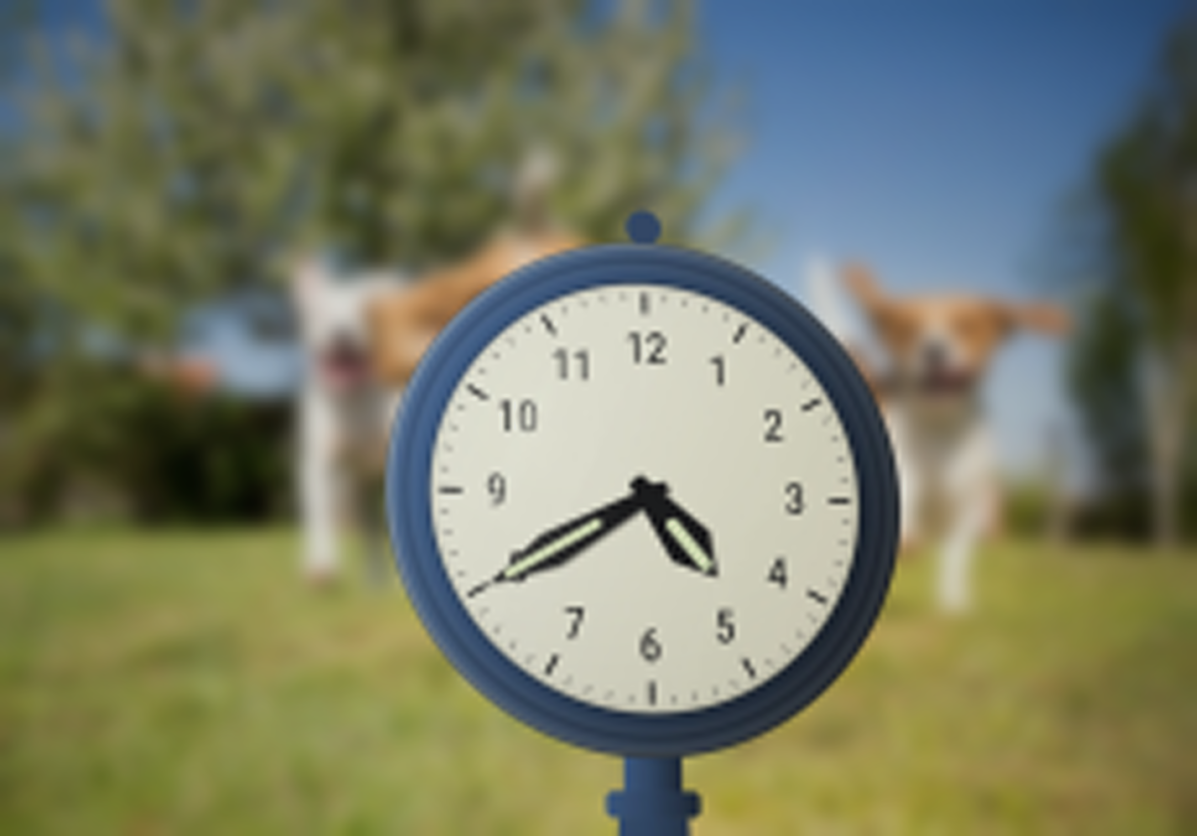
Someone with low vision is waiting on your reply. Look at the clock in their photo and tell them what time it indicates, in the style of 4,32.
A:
4,40
